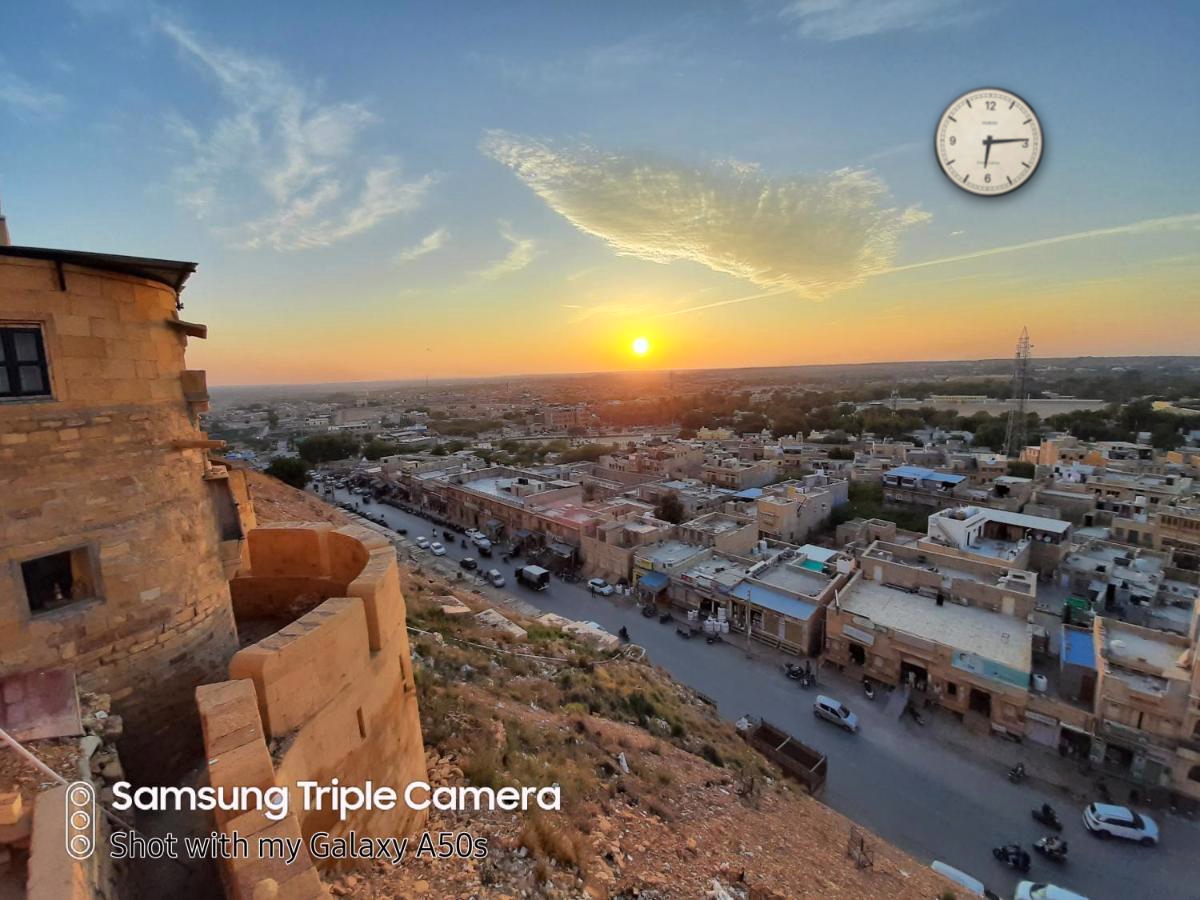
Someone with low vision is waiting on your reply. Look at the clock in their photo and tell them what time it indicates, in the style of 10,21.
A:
6,14
